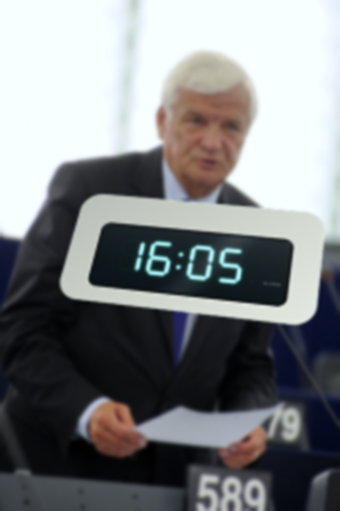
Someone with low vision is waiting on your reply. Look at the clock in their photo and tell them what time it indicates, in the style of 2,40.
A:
16,05
